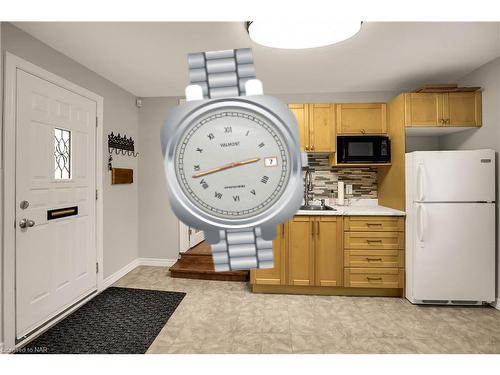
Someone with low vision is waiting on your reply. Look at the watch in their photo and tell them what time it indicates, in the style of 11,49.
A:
2,43
